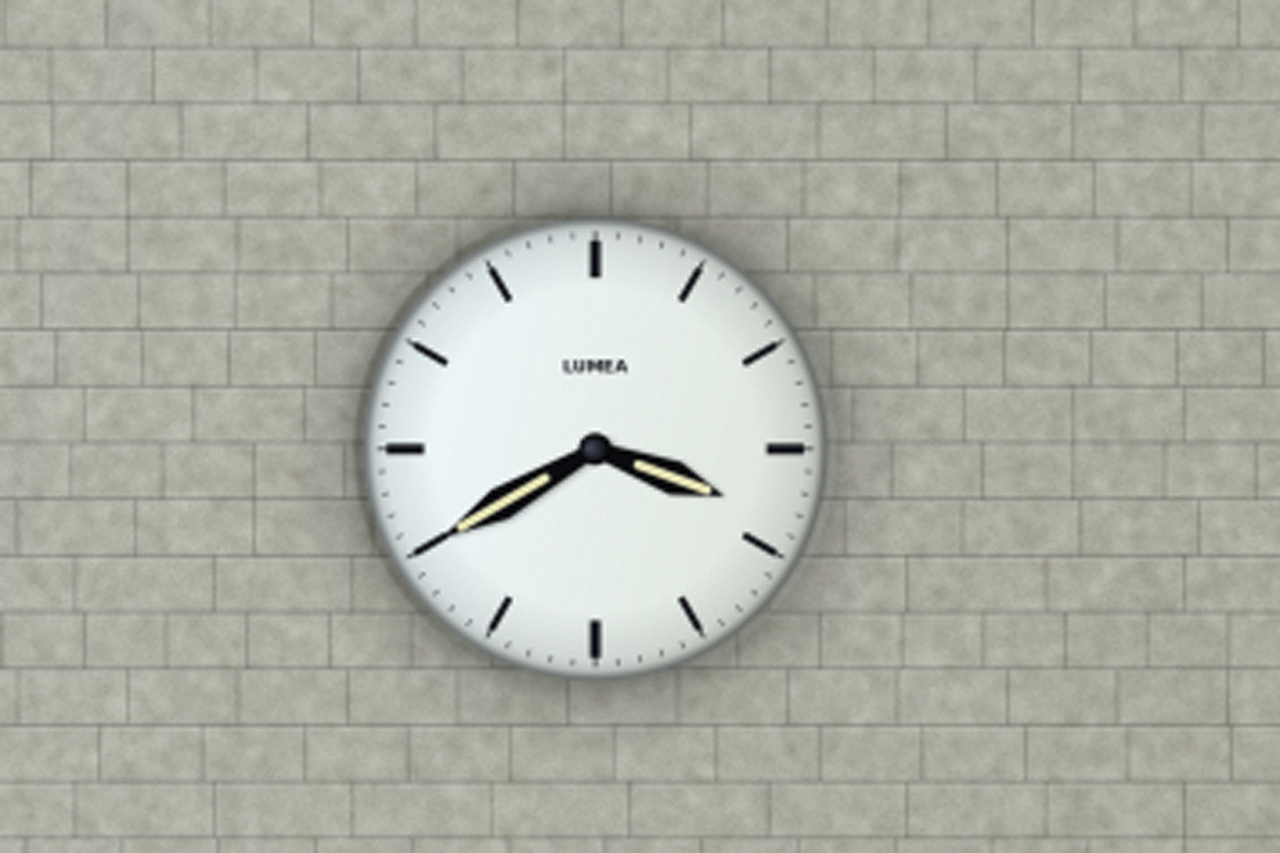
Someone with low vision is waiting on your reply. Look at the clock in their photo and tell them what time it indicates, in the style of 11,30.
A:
3,40
